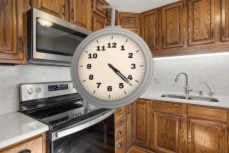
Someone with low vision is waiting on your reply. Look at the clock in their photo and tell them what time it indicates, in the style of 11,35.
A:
4,22
